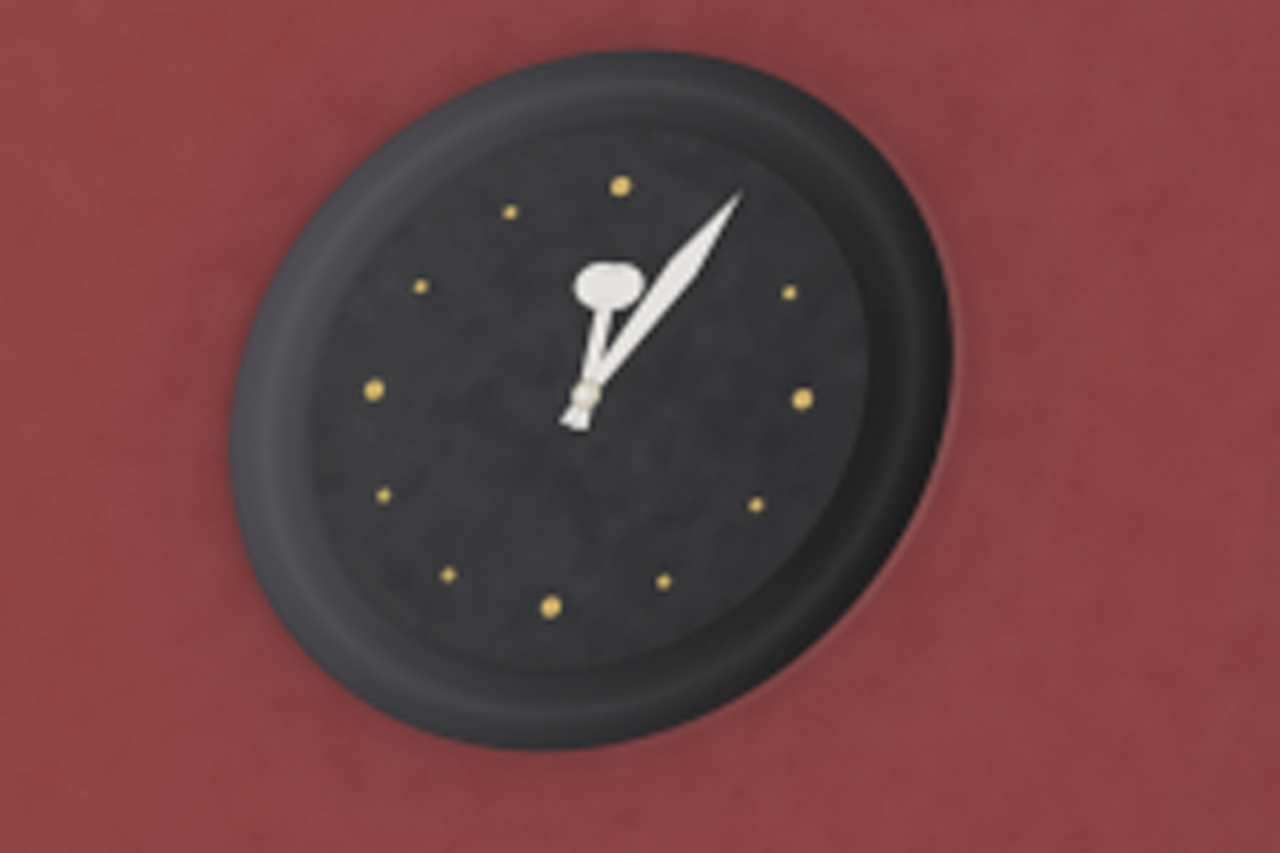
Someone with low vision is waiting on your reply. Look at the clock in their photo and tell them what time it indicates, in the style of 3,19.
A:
12,05
